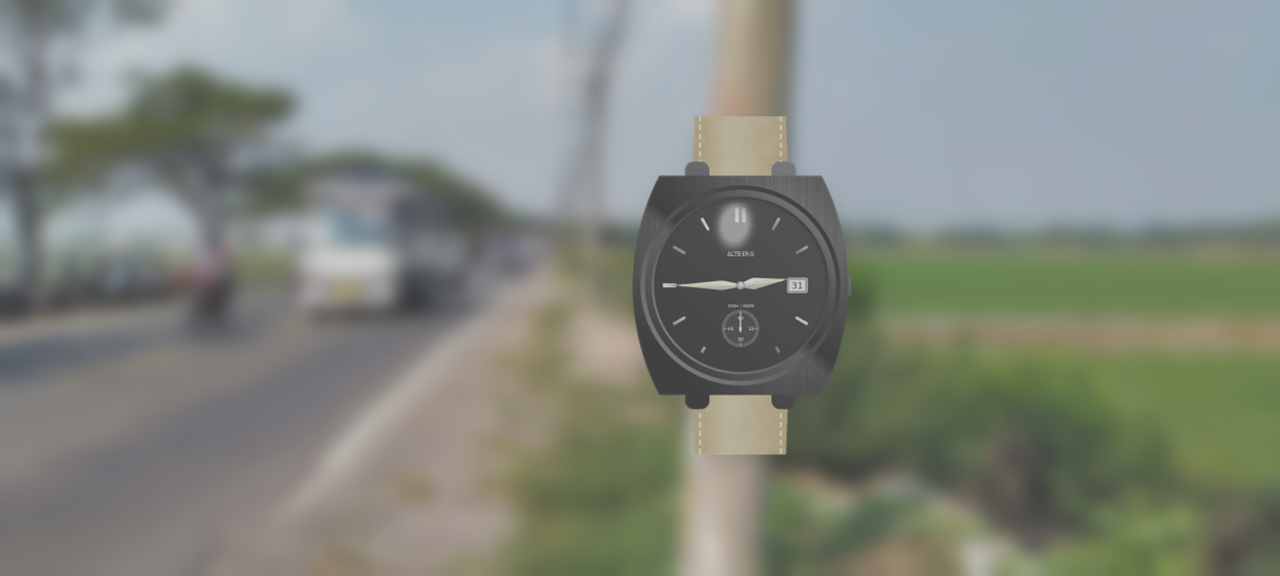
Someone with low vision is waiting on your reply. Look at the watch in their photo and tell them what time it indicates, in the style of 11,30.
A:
2,45
